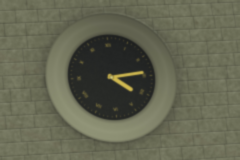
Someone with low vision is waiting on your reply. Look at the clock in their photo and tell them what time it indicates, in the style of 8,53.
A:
4,14
